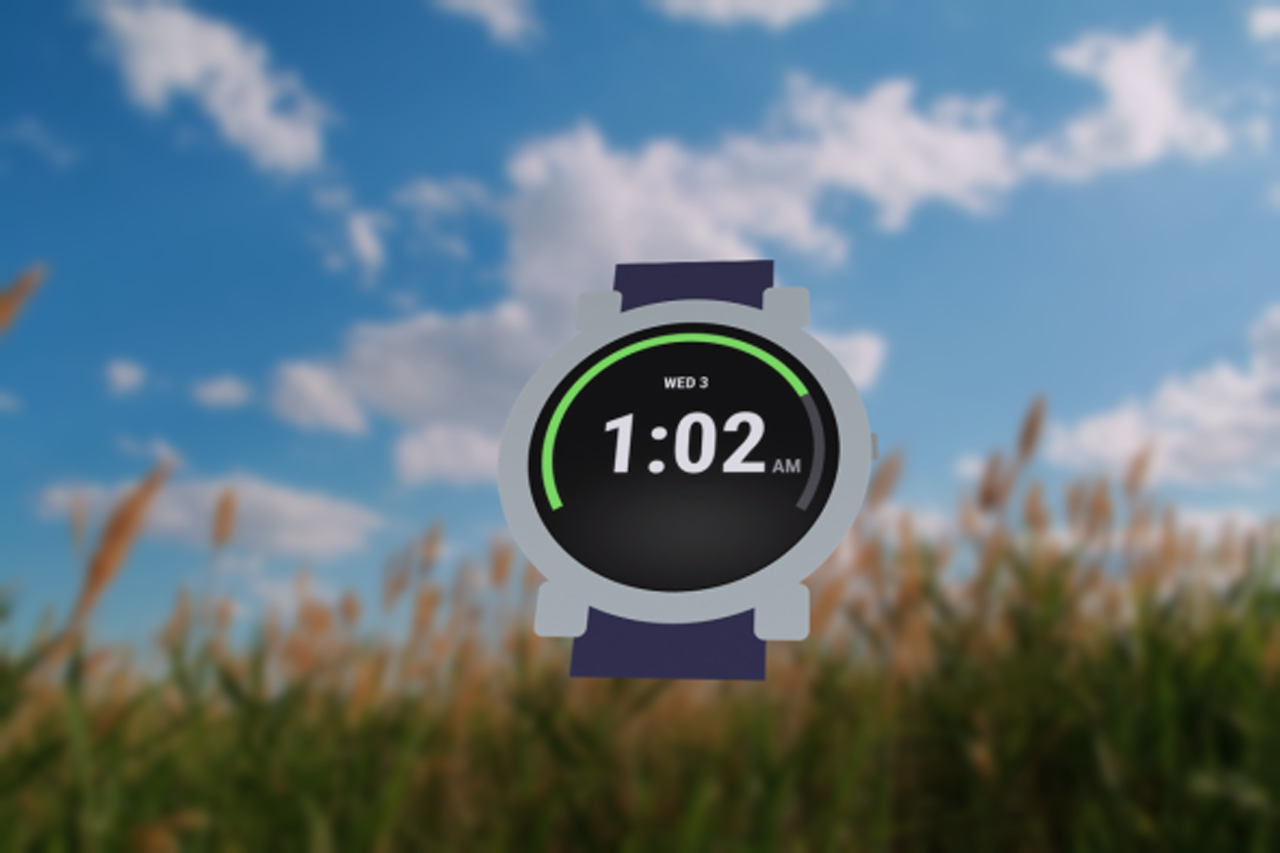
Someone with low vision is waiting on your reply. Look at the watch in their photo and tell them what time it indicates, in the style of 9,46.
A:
1,02
